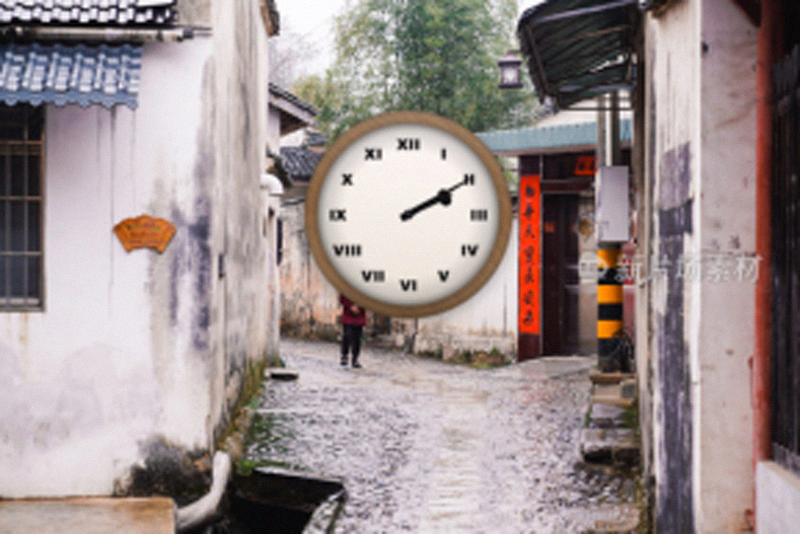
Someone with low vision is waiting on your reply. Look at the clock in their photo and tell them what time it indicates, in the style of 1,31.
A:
2,10
